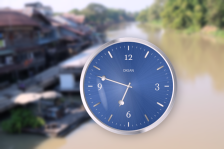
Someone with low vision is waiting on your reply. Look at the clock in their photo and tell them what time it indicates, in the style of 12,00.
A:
6,48
